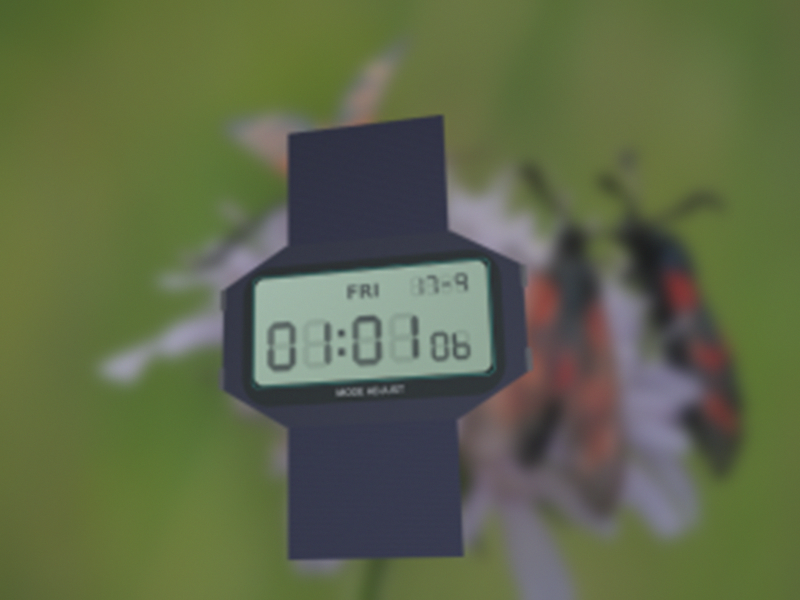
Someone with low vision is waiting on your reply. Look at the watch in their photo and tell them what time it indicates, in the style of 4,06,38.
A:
1,01,06
